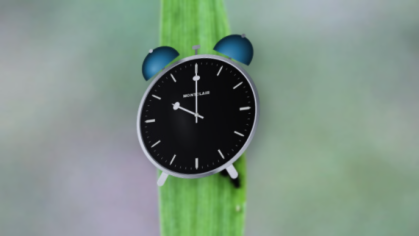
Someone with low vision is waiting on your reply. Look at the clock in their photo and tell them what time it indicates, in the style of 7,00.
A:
10,00
